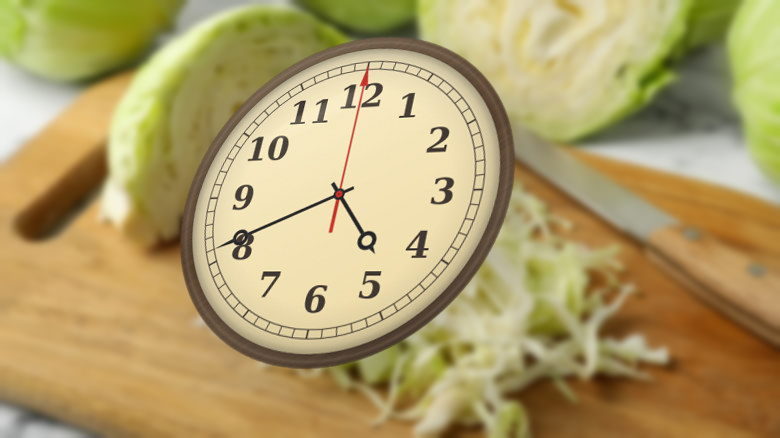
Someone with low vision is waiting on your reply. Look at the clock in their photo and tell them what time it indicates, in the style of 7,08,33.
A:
4,41,00
